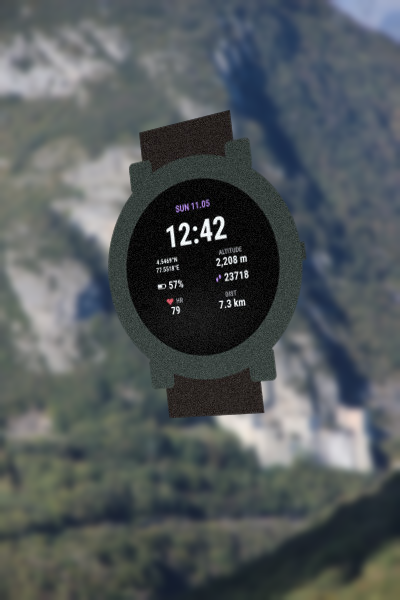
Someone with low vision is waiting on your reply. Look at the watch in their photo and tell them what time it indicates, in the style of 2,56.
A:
12,42
